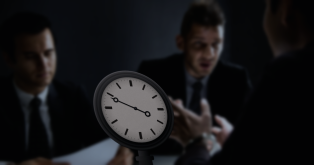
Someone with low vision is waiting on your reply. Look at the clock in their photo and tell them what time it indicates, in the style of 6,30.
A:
3,49
